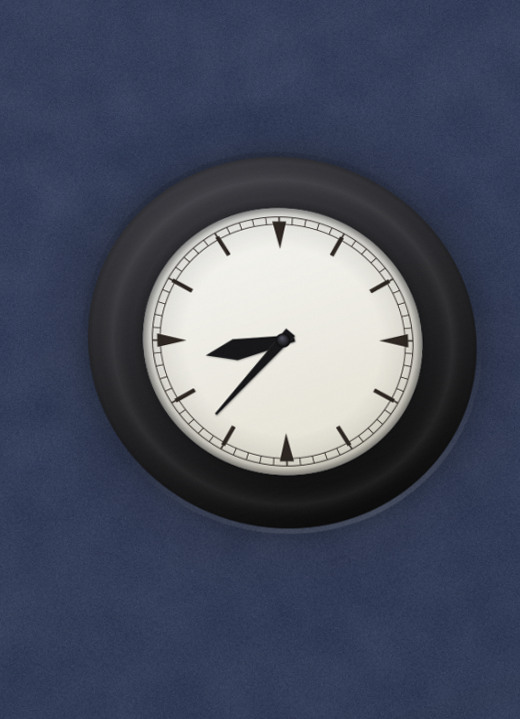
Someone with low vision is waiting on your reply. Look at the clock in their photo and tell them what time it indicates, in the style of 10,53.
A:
8,37
